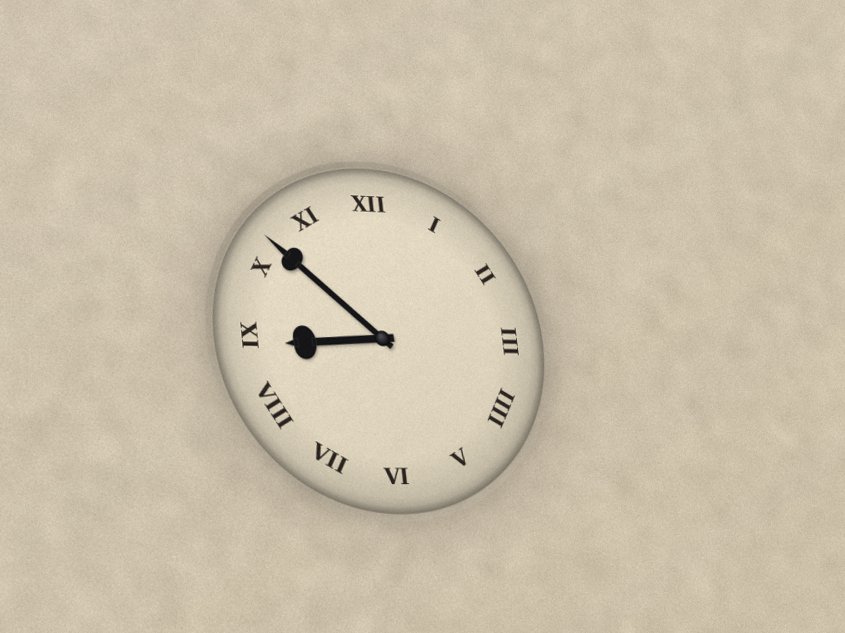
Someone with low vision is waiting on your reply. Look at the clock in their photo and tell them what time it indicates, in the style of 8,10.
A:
8,52
